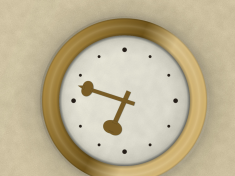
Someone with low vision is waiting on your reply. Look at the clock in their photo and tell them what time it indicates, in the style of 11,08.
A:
6,48
